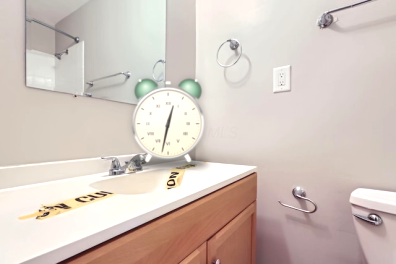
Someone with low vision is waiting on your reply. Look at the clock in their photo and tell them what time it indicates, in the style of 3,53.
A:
12,32
